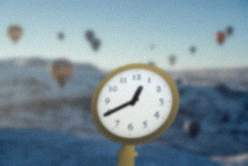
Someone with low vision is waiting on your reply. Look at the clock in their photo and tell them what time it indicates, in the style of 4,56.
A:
12,40
